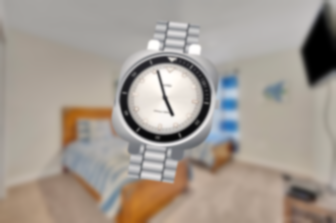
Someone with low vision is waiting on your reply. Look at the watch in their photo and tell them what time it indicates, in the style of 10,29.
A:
4,56
